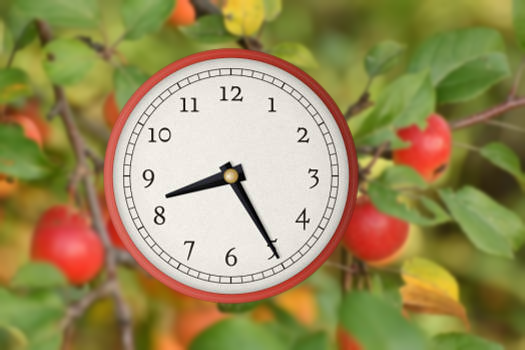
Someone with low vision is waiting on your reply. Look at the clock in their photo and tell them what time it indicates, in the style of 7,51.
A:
8,25
